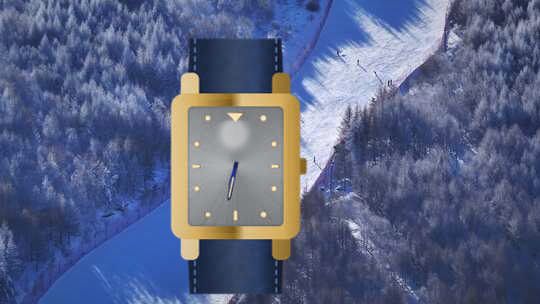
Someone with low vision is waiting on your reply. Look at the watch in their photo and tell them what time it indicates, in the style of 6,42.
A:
6,32
